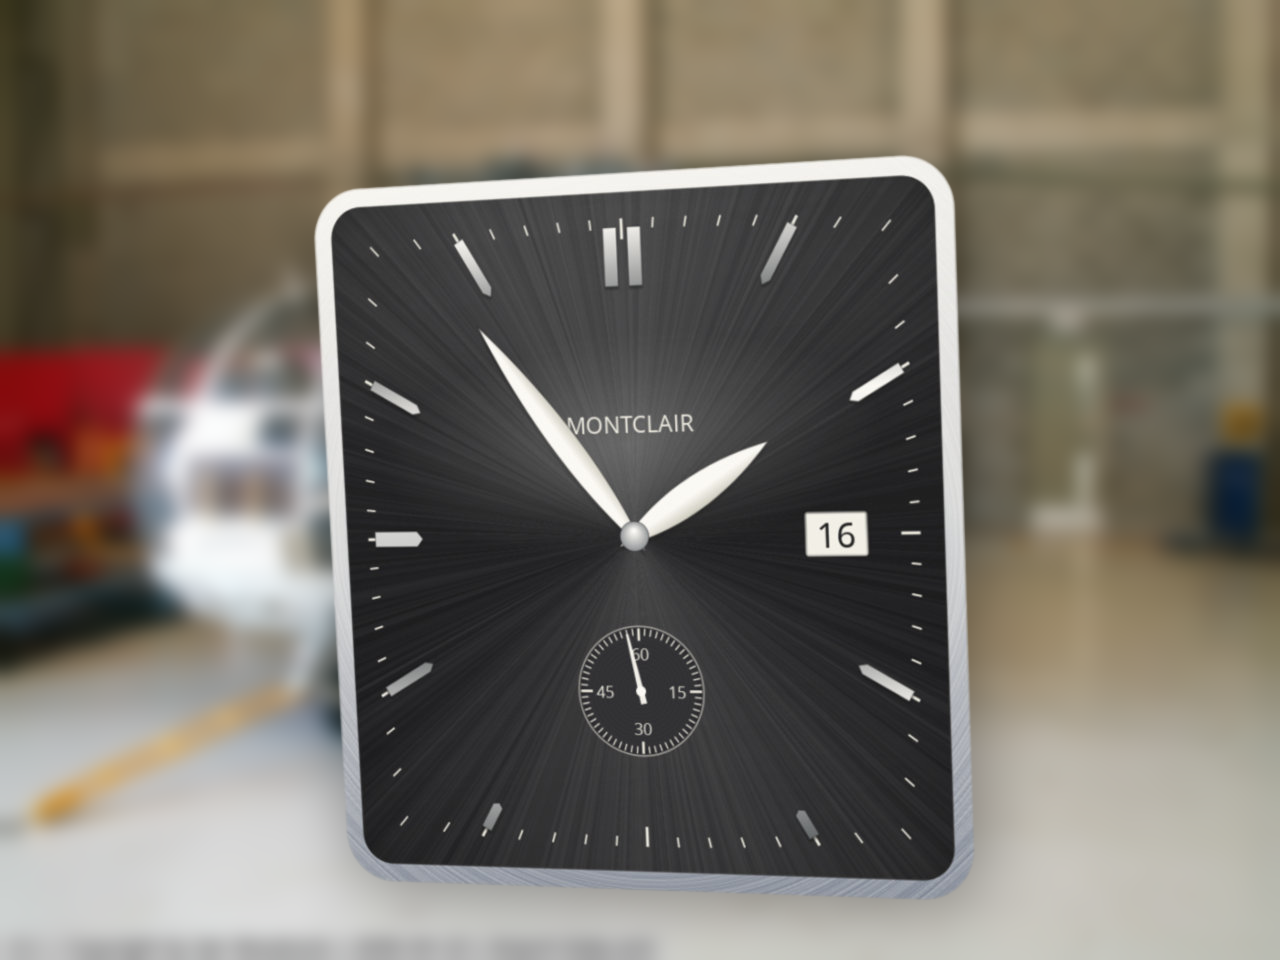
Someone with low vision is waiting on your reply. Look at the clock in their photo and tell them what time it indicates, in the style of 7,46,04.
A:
1,53,58
